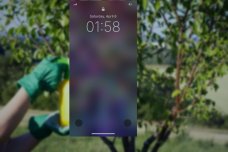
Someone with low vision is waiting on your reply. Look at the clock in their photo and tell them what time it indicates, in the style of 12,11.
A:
1,58
